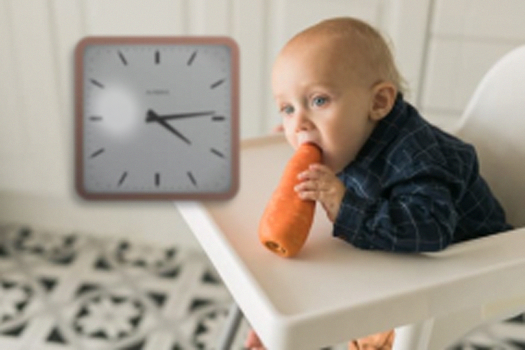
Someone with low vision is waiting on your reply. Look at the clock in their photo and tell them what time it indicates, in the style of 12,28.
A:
4,14
